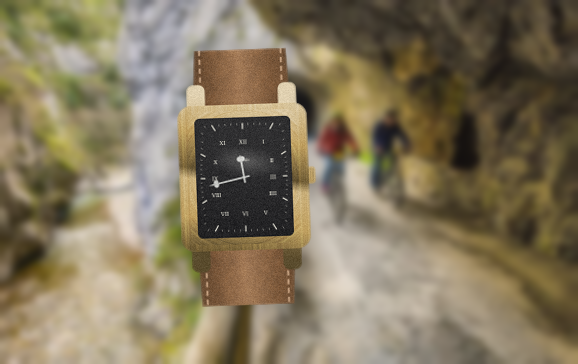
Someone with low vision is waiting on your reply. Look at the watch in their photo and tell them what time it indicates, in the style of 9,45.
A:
11,43
